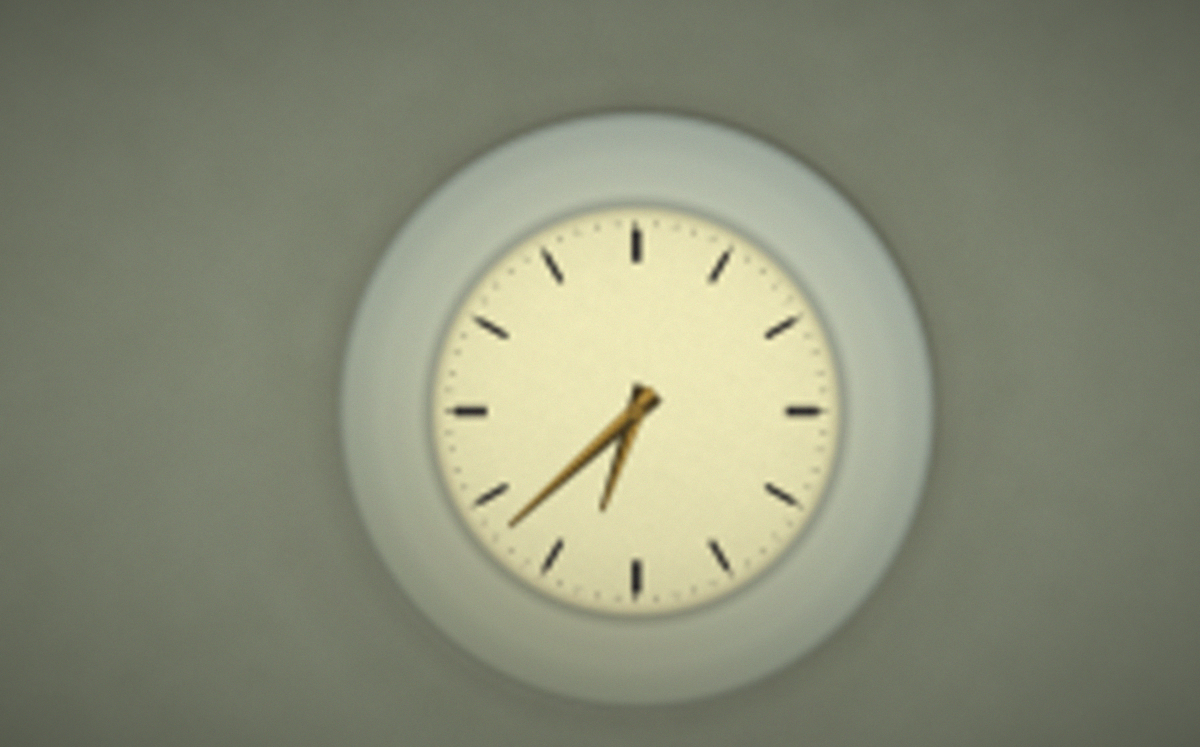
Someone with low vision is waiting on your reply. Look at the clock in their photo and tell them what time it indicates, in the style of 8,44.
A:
6,38
